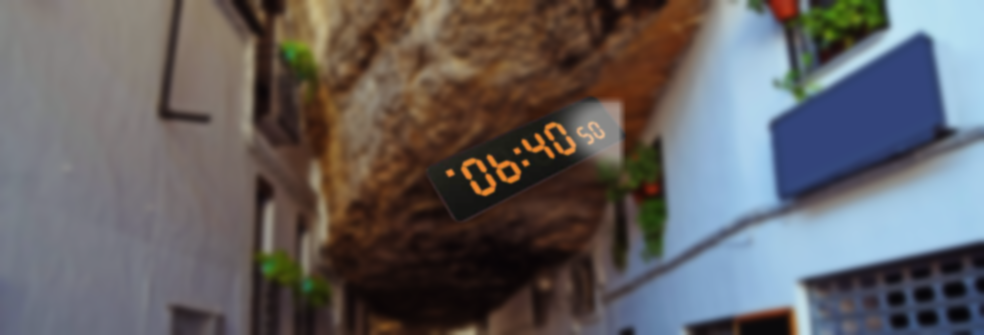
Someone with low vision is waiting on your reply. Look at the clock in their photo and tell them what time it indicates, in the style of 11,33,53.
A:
6,40,50
